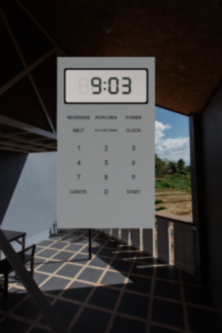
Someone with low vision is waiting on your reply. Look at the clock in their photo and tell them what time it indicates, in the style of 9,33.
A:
9,03
